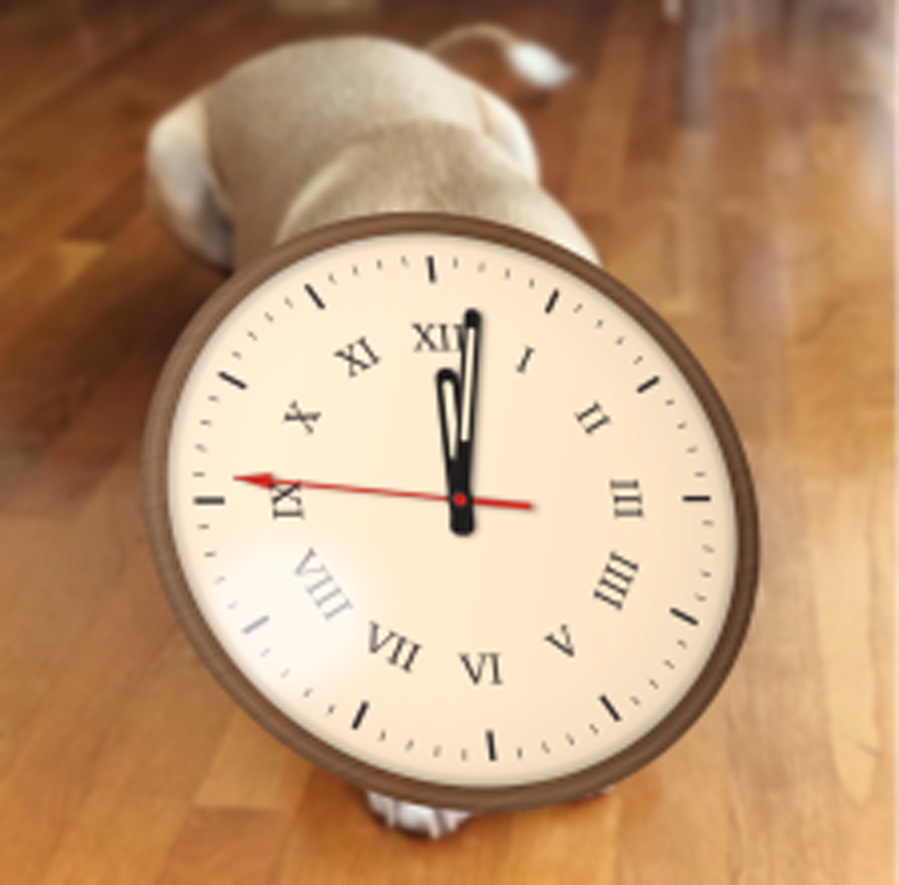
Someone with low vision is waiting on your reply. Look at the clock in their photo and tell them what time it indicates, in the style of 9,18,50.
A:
12,01,46
